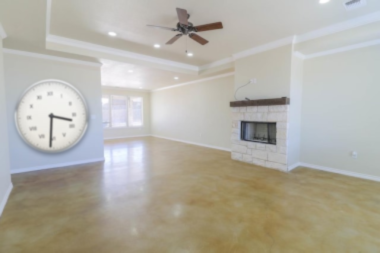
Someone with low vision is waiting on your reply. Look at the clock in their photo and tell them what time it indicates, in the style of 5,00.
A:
3,31
